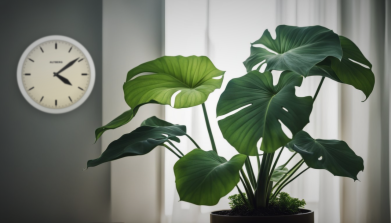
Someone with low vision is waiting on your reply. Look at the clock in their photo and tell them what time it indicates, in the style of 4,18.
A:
4,09
